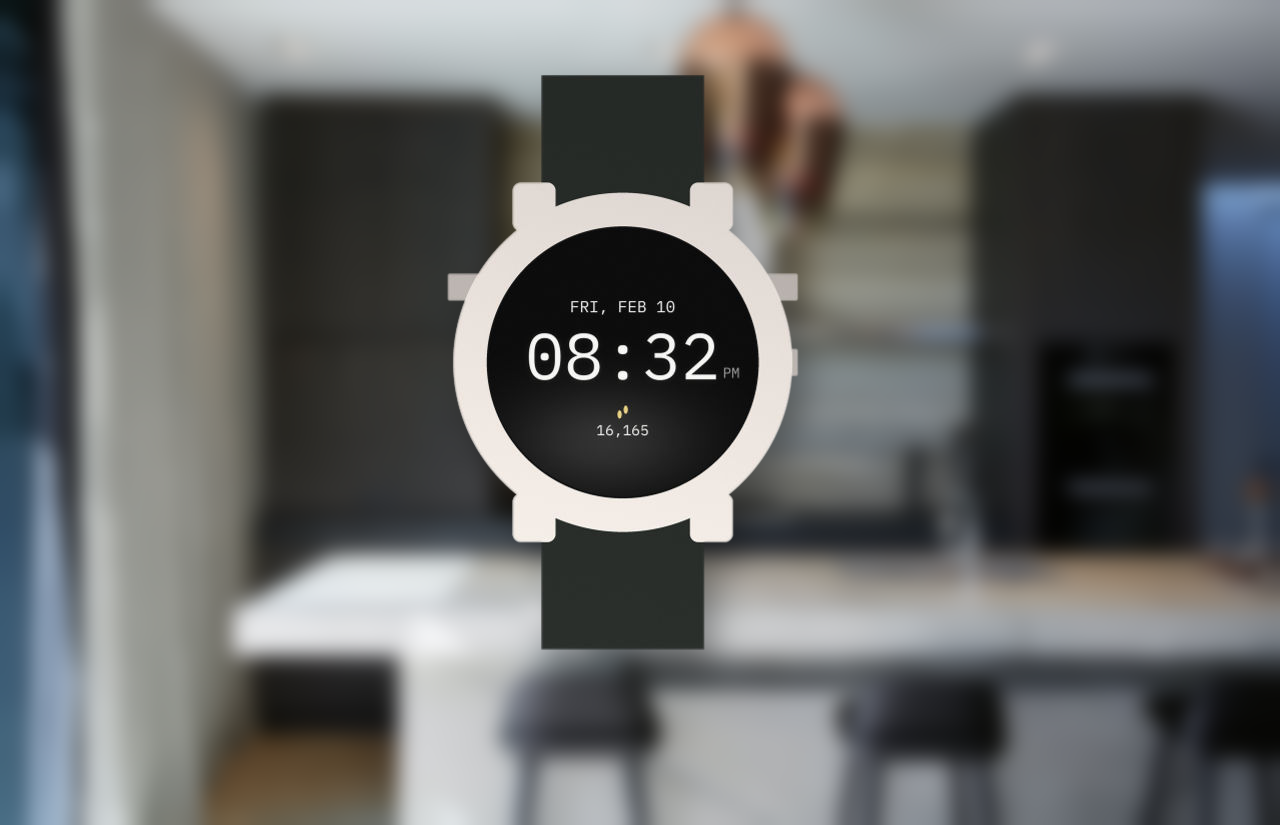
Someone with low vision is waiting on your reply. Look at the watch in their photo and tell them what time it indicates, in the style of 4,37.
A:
8,32
